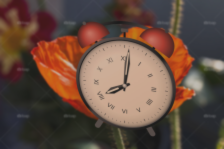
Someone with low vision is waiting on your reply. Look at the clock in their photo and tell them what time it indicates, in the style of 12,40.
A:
8,01
